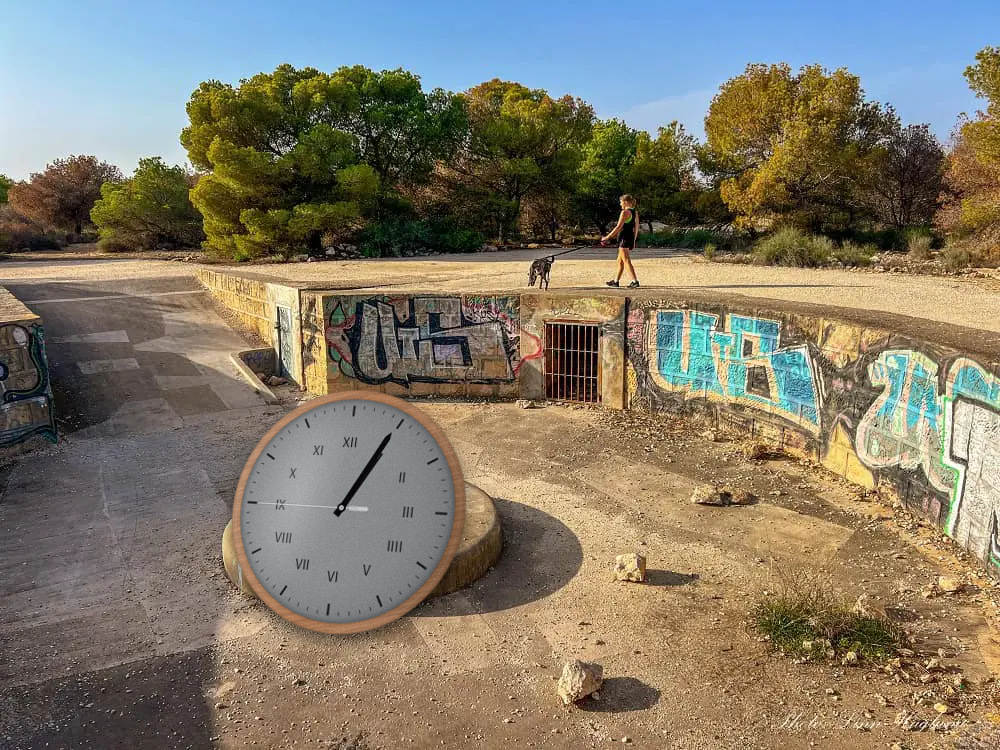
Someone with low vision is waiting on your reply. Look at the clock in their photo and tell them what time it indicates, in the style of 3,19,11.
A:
1,04,45
